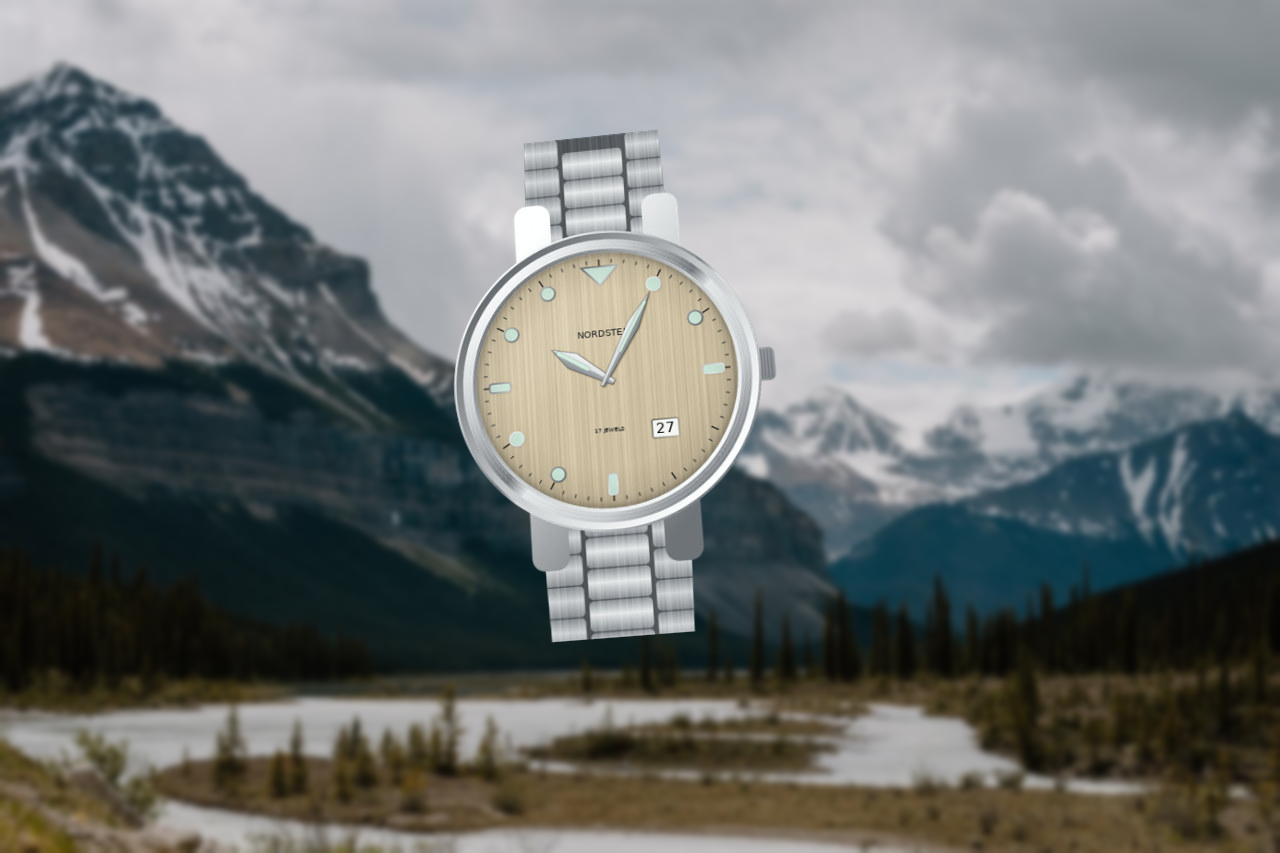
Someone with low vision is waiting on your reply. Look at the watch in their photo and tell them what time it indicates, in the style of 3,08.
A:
10,05
